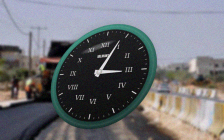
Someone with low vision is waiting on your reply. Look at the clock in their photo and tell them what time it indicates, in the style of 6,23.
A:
3,04
